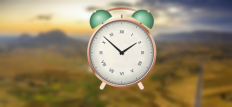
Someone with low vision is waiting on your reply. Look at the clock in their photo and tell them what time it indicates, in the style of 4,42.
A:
1,52
